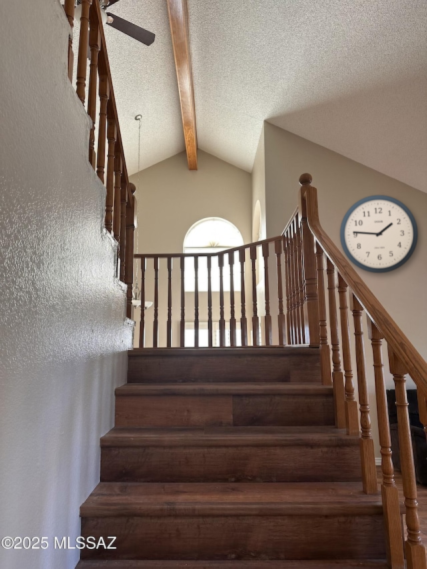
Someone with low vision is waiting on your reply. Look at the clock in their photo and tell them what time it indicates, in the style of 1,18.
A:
1,46
